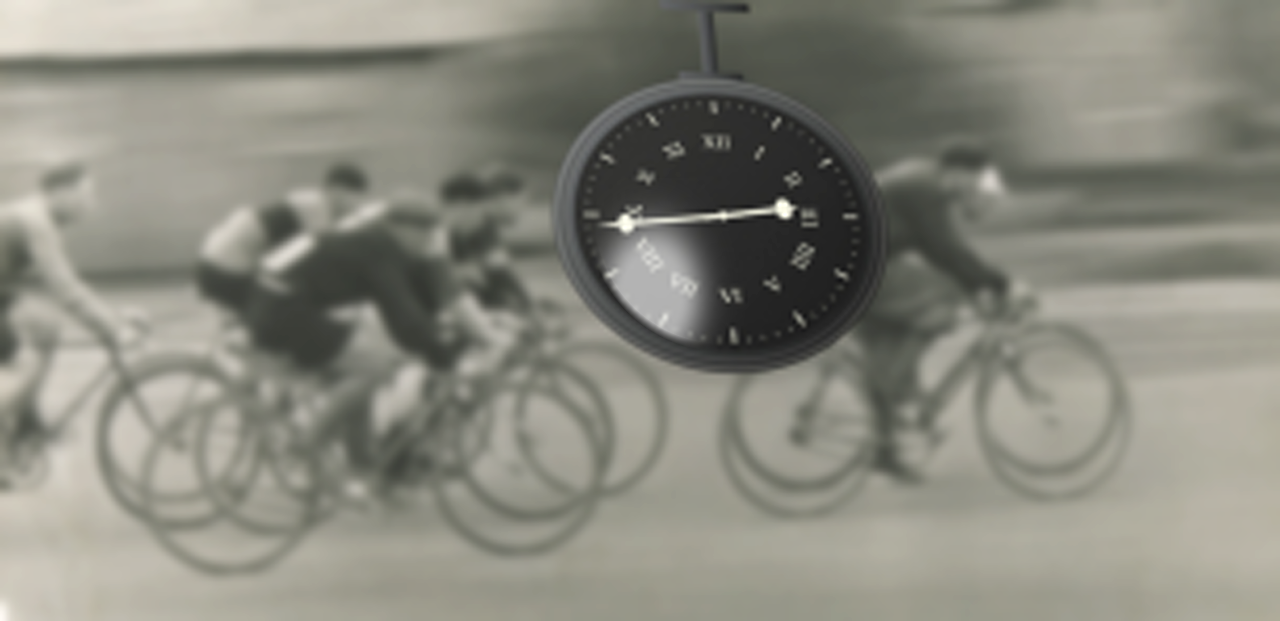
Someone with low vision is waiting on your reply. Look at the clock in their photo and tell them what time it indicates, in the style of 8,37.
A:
2,44
